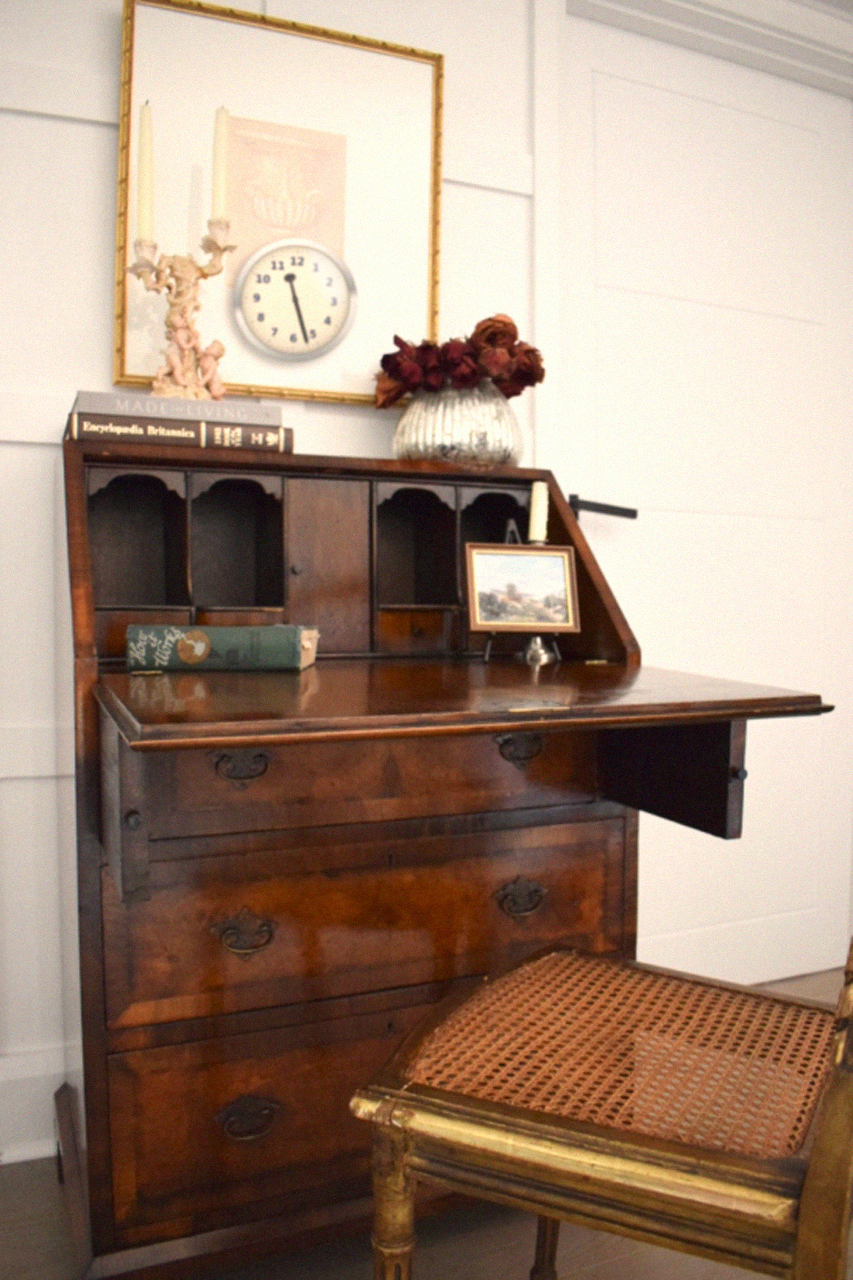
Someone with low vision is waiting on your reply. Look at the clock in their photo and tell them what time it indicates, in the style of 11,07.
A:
11,27
